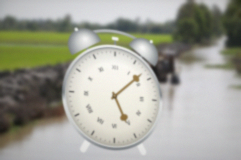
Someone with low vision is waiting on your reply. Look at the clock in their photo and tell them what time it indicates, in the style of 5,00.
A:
5,08
